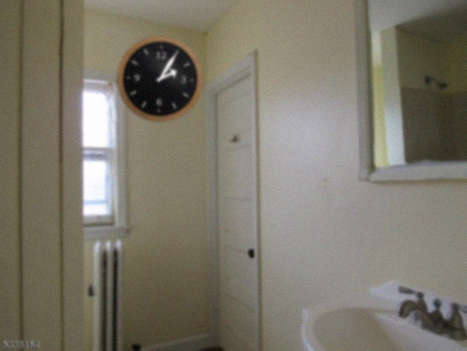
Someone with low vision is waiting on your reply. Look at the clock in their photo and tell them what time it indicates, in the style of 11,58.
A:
2,05
